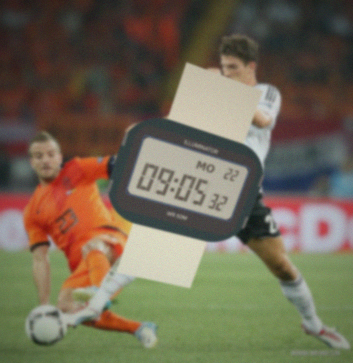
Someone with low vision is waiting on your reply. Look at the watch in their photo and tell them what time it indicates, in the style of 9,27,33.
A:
9,05,32
